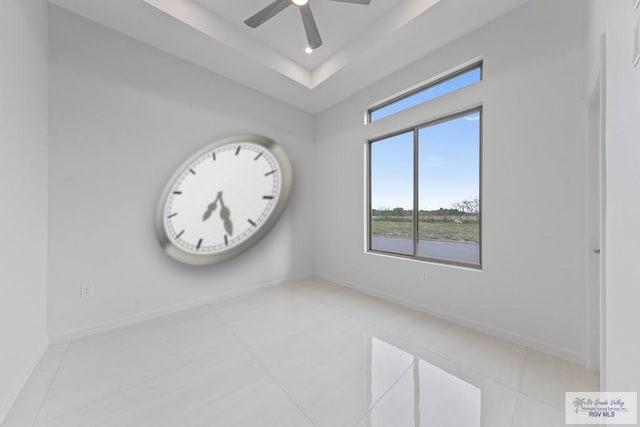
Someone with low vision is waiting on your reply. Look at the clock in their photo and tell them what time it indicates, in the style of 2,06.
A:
6,24
